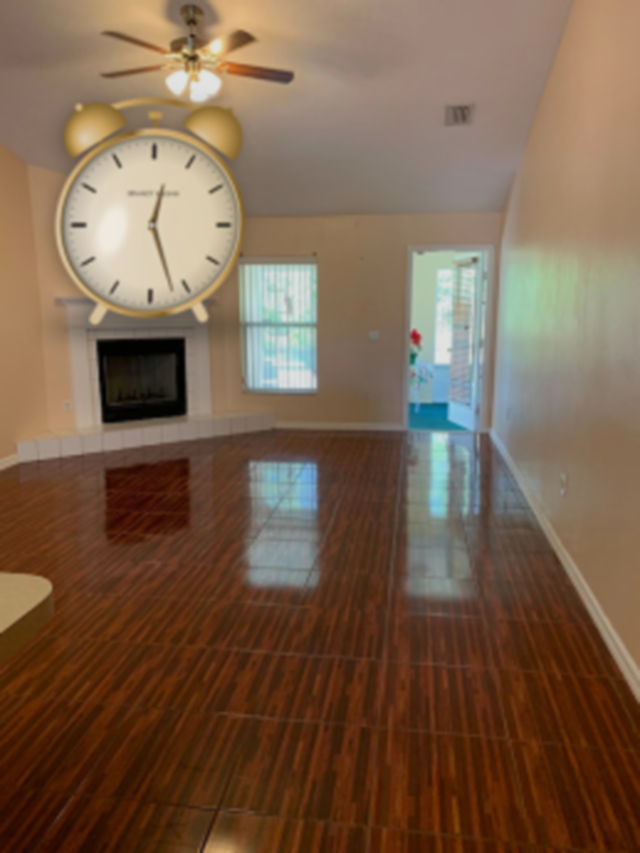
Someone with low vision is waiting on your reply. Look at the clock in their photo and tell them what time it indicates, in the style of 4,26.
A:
12,27
